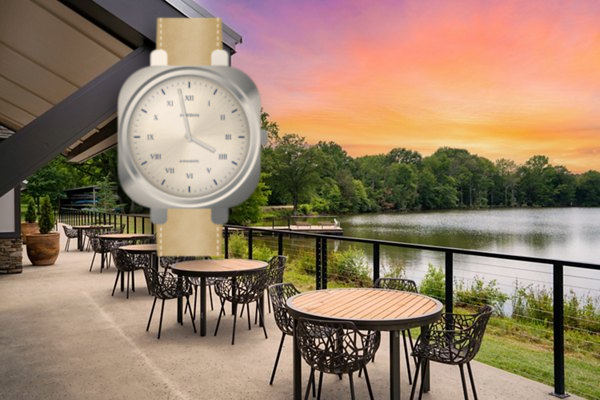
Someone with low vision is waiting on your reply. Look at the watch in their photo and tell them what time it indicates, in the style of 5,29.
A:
3,58
